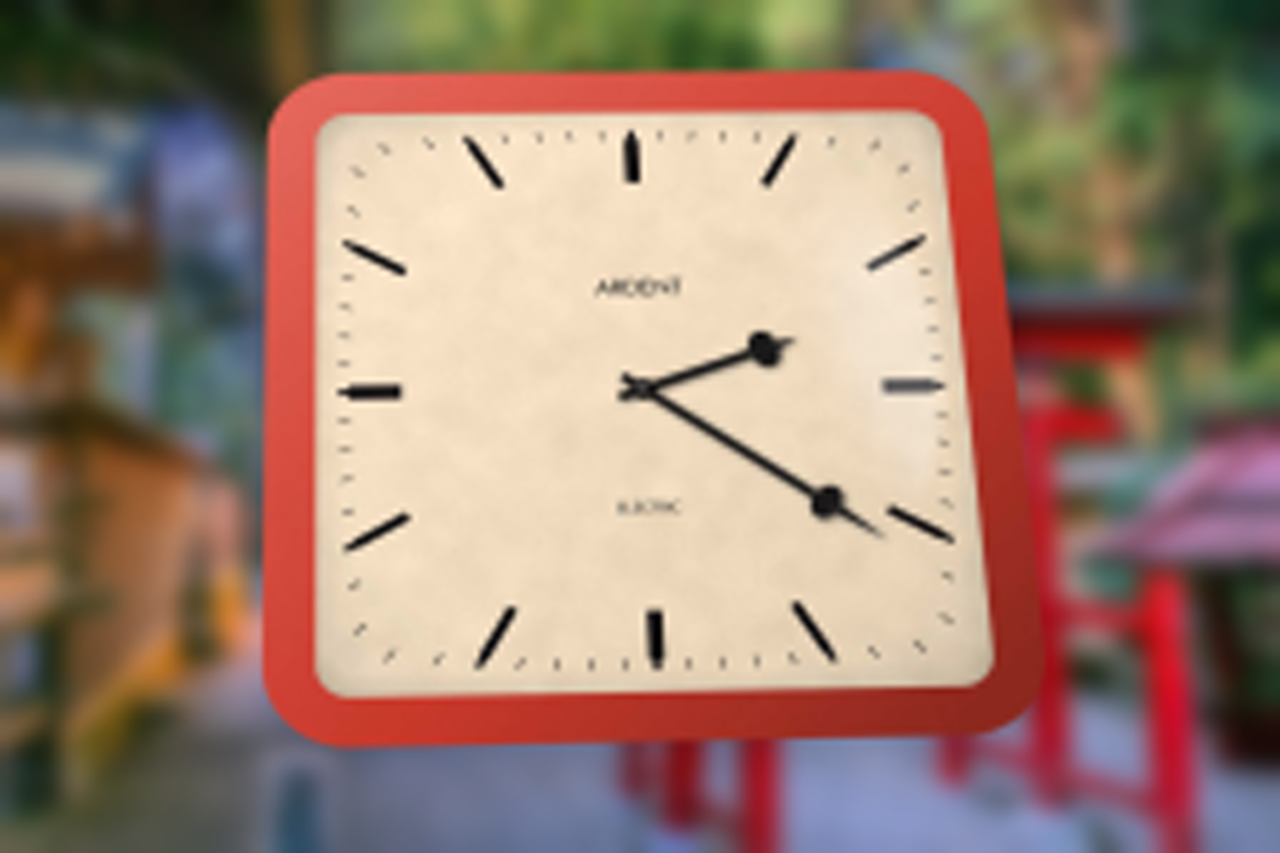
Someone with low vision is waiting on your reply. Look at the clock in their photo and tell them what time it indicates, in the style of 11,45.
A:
2,21
